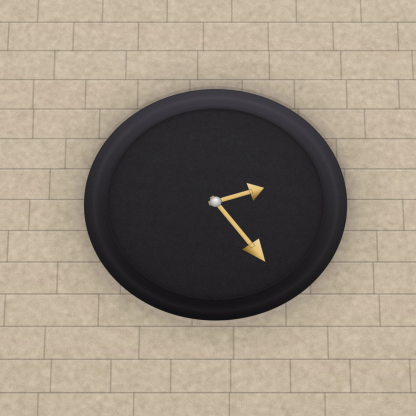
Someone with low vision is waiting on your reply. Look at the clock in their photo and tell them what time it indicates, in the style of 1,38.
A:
2,24
